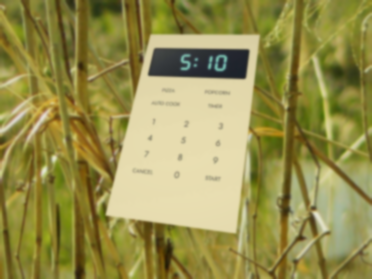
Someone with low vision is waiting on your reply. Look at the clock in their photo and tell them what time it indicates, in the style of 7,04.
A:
5,10
